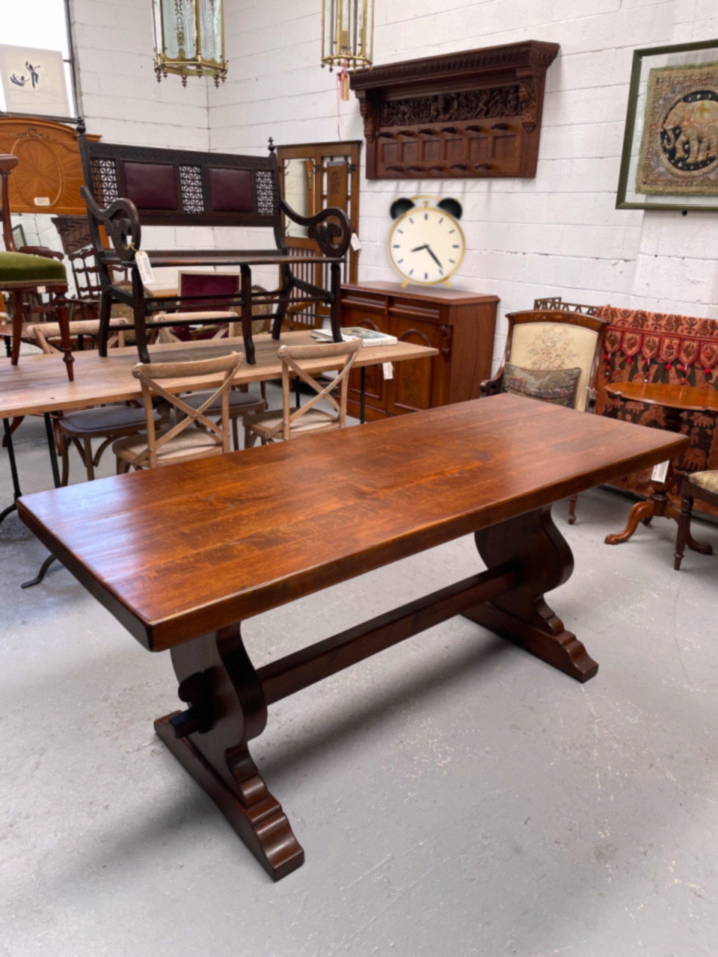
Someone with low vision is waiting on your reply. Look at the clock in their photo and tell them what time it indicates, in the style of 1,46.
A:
8,24
